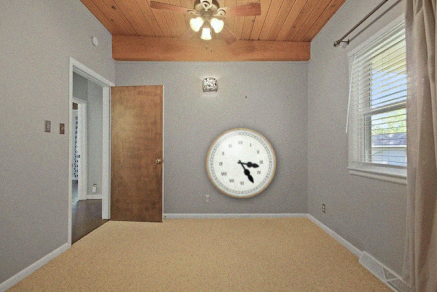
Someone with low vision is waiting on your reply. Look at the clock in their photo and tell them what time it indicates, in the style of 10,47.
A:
3,25
